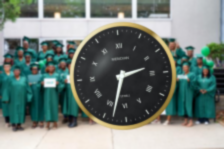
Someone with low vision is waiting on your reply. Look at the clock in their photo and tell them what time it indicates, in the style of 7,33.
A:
2,33
